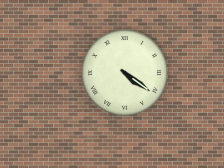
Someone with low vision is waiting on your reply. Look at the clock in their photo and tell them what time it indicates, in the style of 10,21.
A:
4,21
